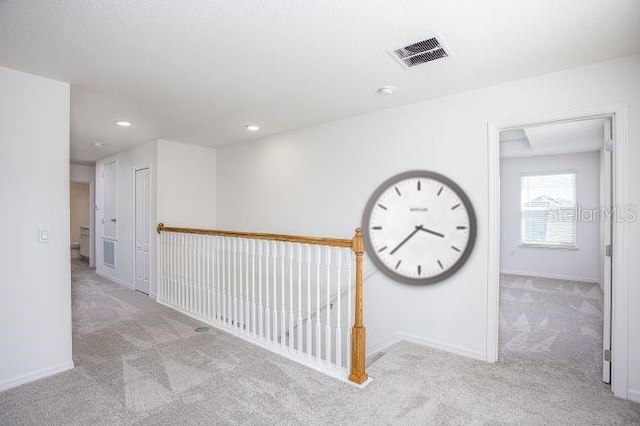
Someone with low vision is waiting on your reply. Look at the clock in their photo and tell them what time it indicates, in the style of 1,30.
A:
3,38
